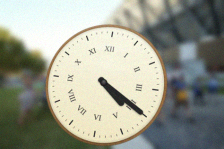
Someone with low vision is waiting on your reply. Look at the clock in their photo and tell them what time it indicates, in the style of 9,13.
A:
4,20
